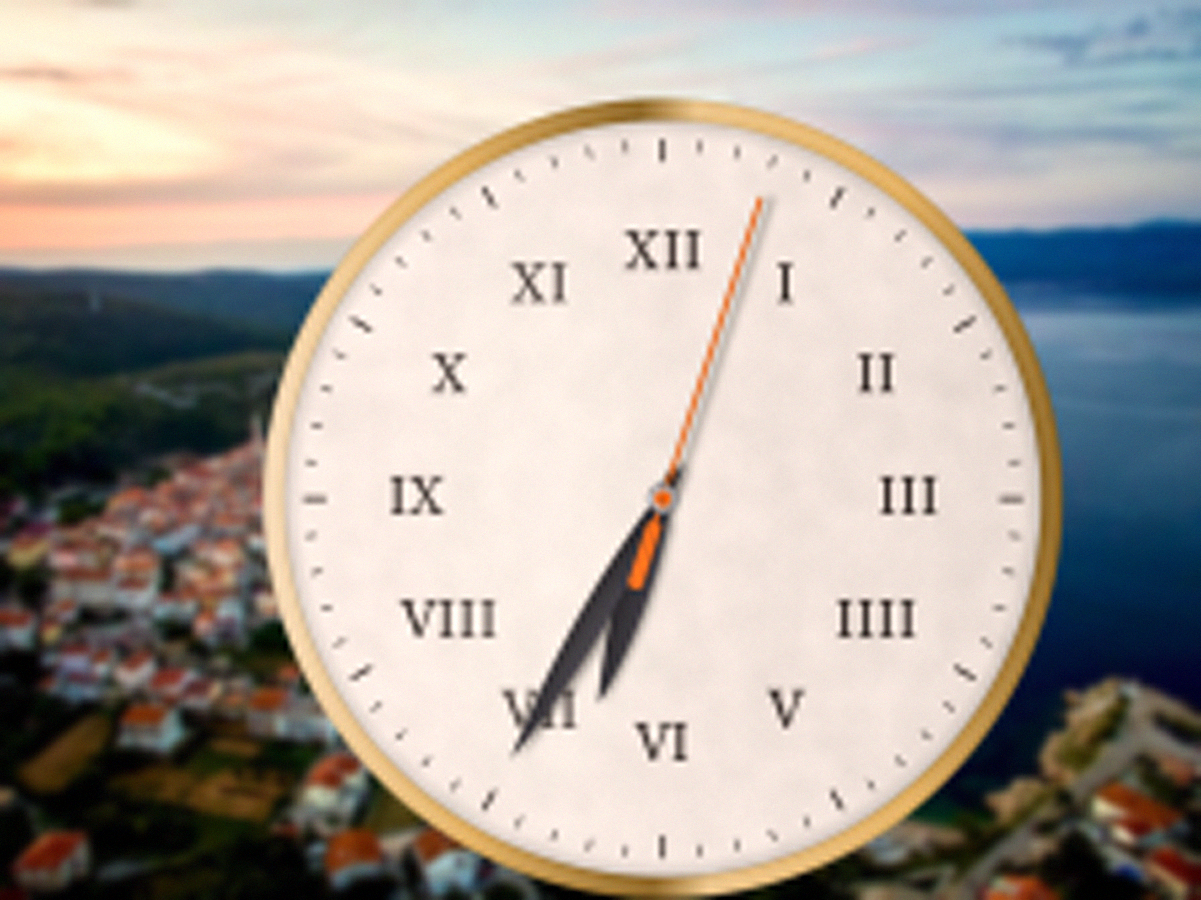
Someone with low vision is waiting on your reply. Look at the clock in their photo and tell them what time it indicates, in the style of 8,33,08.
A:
6,35,03
